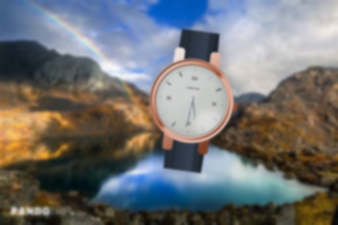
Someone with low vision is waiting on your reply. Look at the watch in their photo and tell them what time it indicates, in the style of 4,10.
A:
5,31
